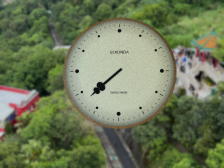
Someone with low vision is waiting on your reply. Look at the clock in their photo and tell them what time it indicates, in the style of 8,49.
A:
7,38
